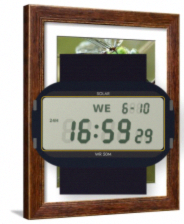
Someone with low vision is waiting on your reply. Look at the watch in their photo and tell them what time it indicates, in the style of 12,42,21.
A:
16,59,29
